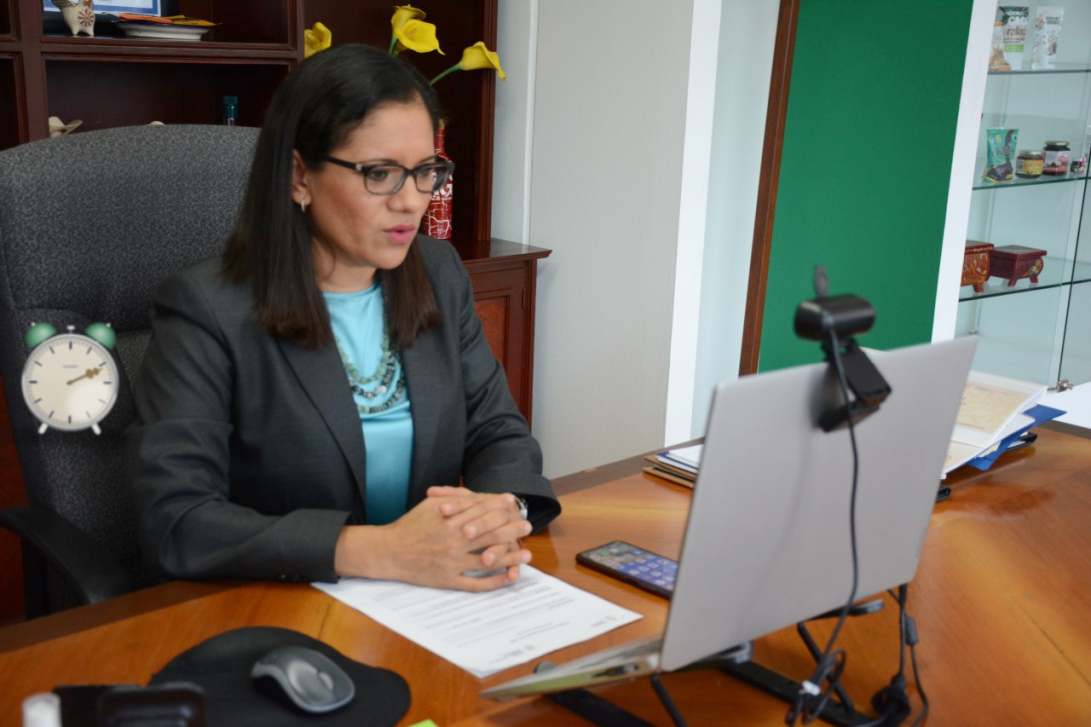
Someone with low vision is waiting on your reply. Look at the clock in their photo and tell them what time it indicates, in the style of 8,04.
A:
2,11
